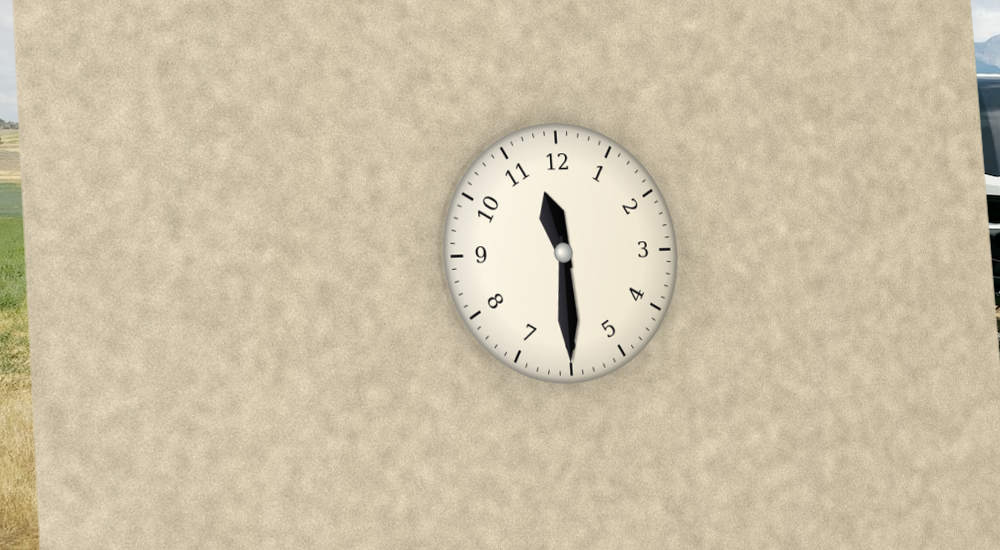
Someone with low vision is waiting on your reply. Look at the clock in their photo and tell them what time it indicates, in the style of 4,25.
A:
11,30
